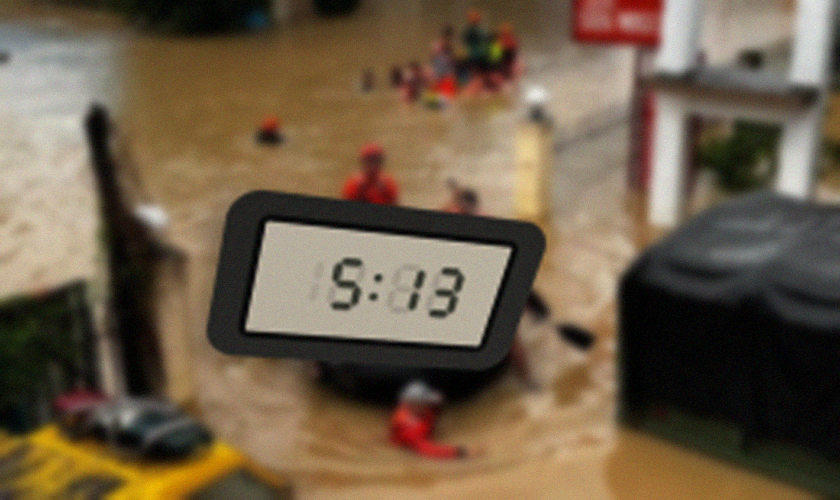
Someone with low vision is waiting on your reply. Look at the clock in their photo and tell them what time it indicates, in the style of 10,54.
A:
5,13
